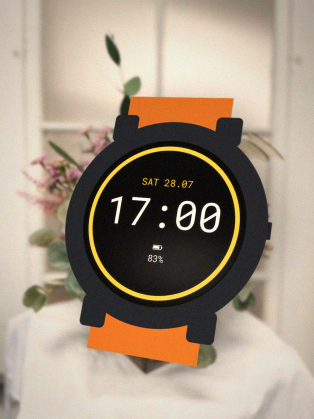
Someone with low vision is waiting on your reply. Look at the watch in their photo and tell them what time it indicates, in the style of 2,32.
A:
17,00
